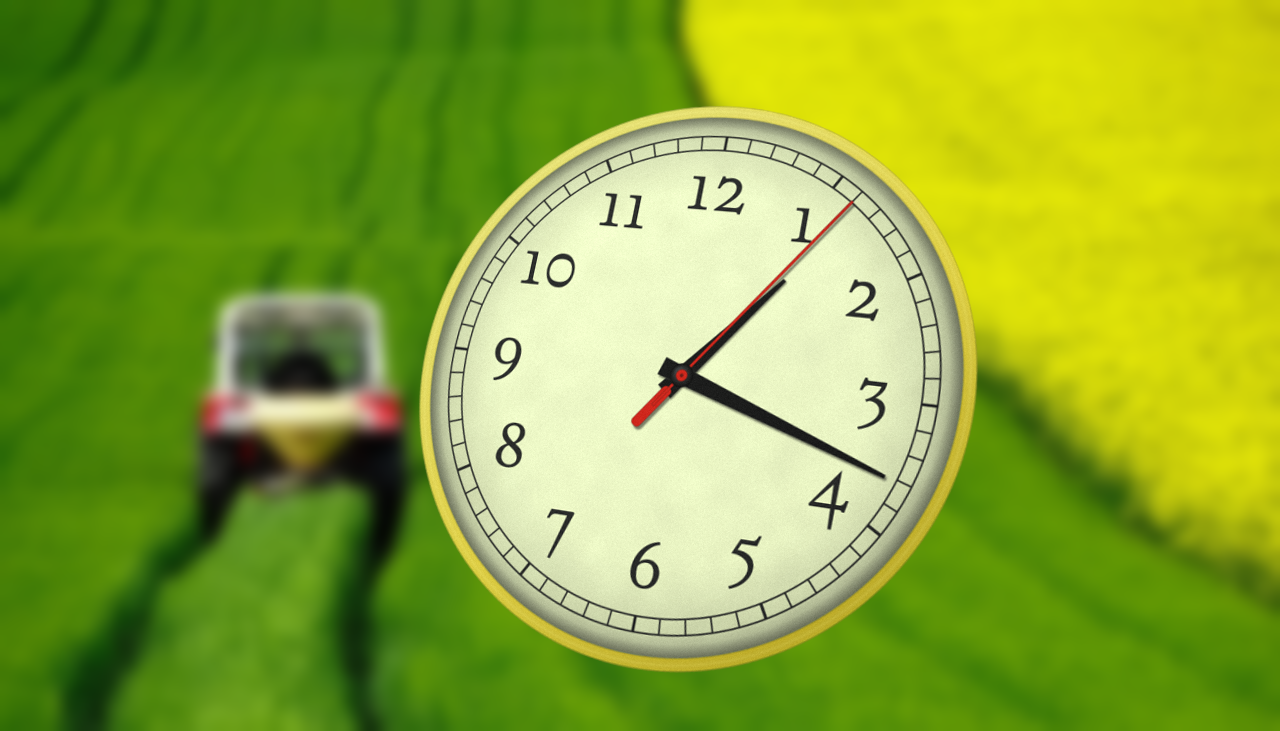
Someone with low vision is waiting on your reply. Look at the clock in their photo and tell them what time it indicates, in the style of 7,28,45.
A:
1,18,06
